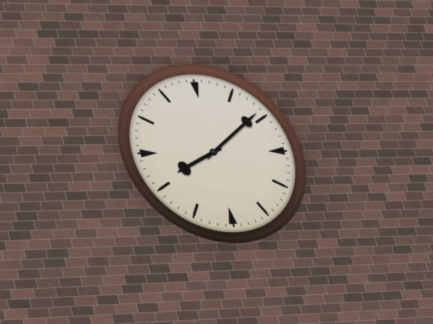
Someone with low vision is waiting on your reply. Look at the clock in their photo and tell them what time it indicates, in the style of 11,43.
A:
8,09
